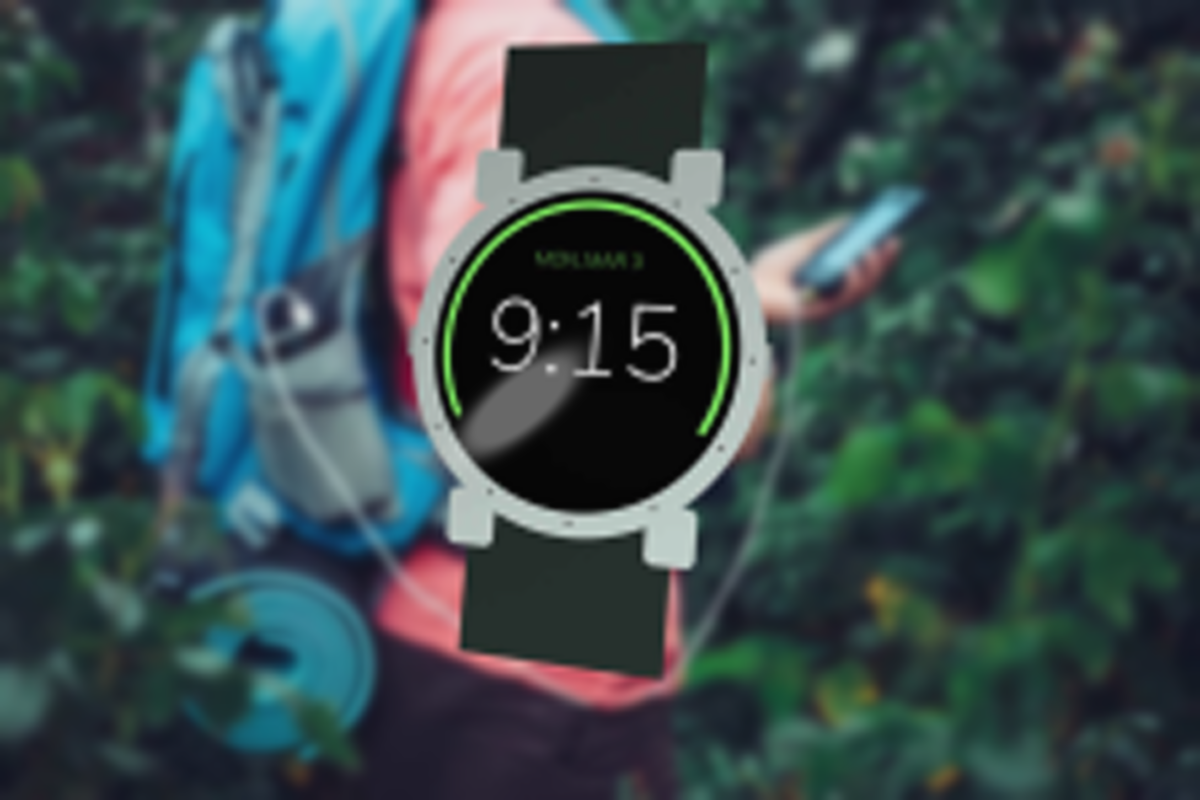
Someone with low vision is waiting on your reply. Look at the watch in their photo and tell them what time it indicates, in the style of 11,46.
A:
9,15
